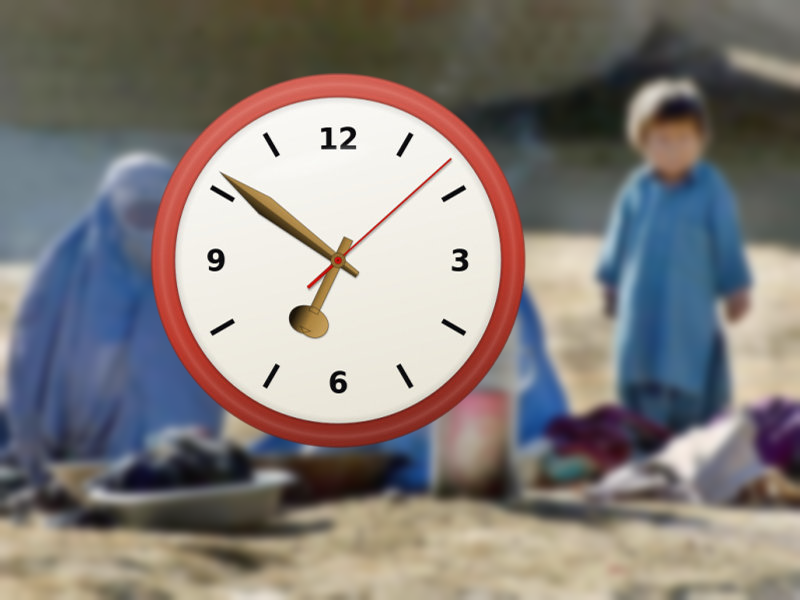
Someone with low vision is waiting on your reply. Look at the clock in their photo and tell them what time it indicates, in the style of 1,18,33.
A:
6,51,08
